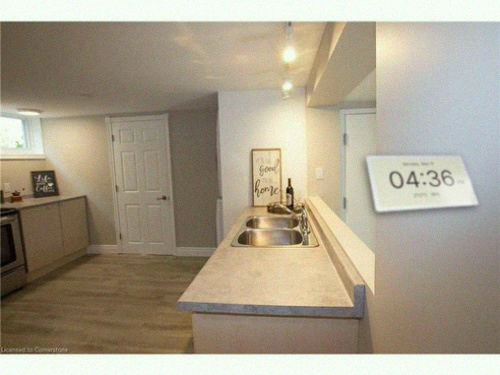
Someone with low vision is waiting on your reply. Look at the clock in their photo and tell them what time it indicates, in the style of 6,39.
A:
4,36
